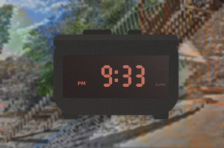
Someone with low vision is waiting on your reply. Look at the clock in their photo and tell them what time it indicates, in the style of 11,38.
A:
9,33
